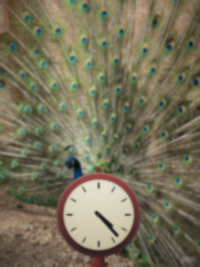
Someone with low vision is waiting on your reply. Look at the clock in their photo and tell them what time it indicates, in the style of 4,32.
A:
4,23
